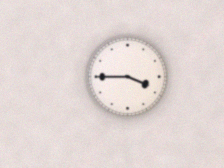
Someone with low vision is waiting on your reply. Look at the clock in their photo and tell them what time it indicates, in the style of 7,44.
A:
3,45
